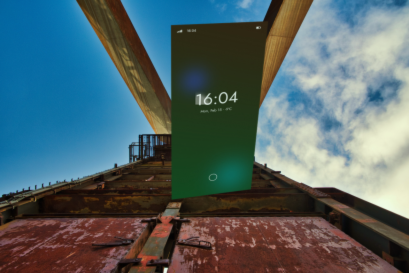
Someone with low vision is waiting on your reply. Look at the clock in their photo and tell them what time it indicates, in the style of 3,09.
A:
16,04
